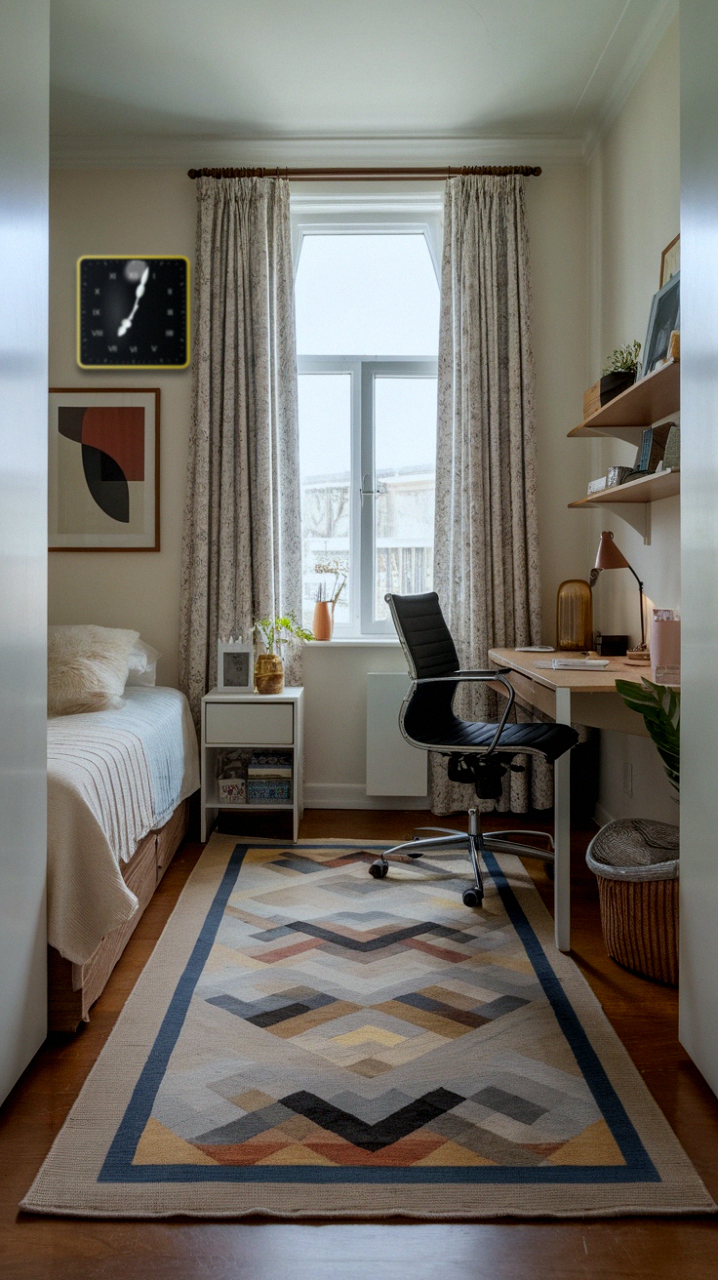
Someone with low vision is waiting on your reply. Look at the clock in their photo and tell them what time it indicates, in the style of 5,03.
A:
7,03
